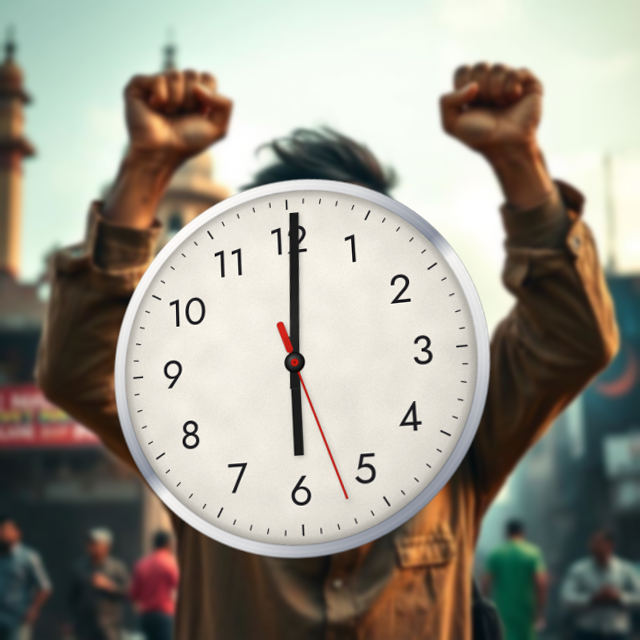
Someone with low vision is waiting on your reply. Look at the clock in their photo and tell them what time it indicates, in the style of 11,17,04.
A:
6,00,27
